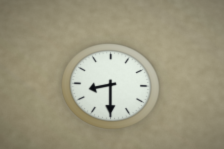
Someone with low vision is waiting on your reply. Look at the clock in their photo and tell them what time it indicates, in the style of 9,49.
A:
8,30
